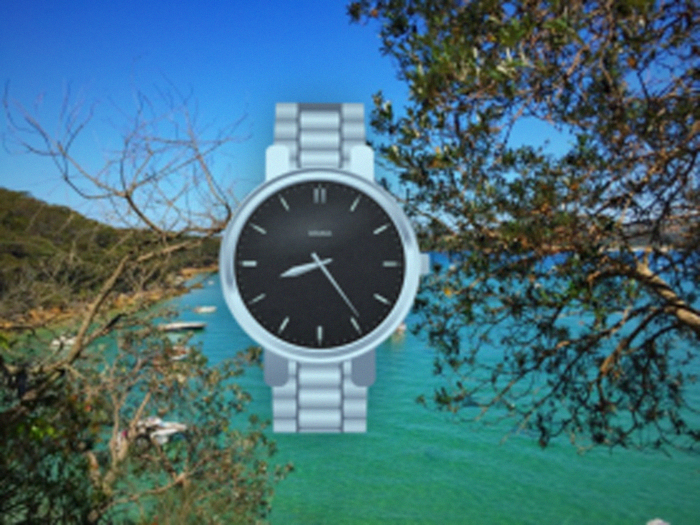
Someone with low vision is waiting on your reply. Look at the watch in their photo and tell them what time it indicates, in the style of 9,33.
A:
8,24
